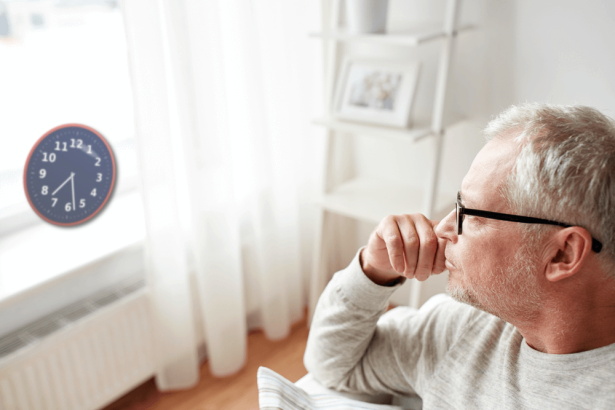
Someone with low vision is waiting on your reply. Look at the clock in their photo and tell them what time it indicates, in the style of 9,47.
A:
7,28
